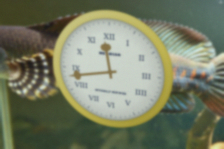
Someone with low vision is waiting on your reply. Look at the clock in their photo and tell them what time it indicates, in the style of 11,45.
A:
11,43
